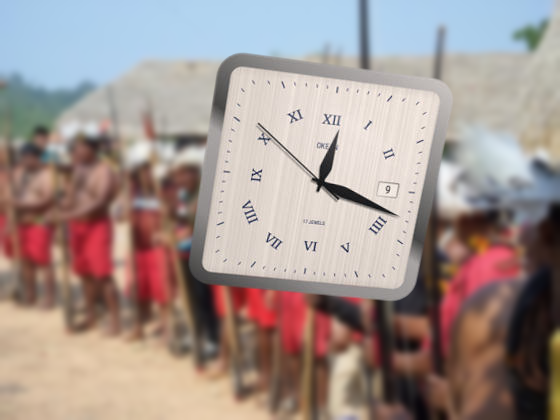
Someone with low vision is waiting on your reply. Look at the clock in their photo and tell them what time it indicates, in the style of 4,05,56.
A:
12,17,51
